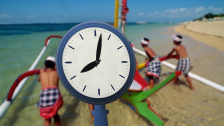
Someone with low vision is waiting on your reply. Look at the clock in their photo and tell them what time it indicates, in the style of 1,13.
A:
8,02
